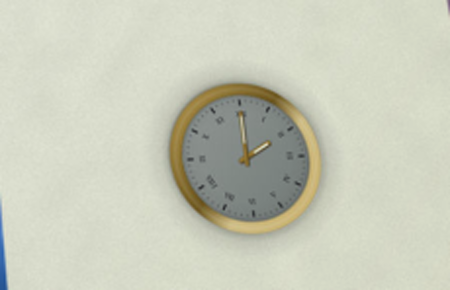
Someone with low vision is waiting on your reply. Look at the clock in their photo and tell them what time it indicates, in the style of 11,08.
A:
2,00
